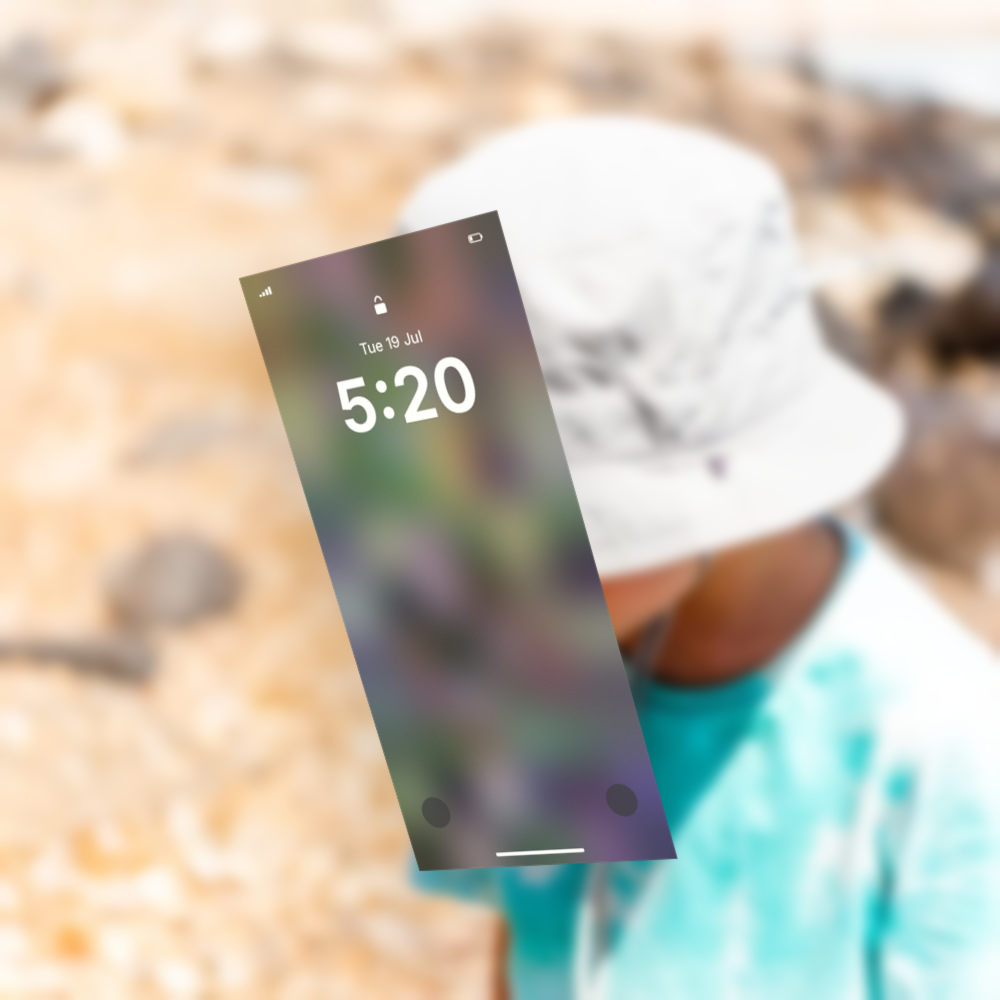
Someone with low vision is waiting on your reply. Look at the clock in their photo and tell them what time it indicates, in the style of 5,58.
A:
5,20
